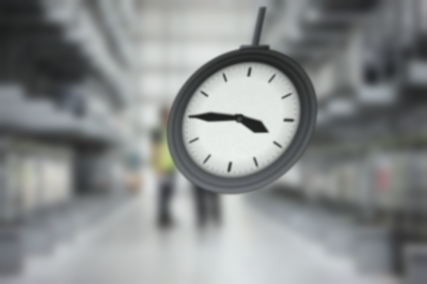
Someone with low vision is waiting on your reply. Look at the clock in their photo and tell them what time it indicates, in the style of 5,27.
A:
3,45
